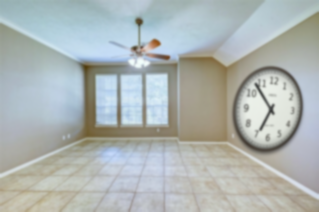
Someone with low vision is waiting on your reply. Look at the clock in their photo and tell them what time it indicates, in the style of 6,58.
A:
6,53
